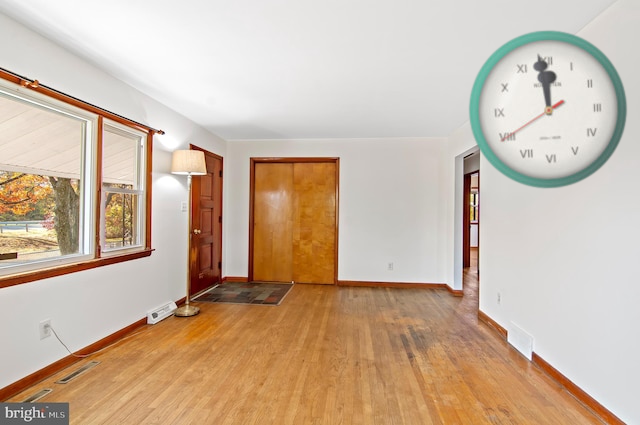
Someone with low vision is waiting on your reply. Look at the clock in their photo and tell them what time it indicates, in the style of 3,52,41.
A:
11,58,40
